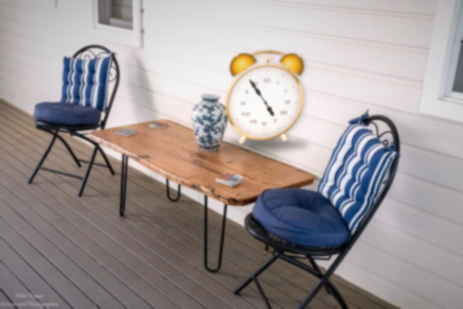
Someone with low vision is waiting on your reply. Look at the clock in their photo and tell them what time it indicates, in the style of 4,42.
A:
4,54
